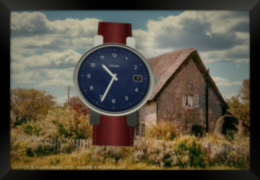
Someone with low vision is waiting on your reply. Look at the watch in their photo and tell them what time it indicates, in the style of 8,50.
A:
10,34
